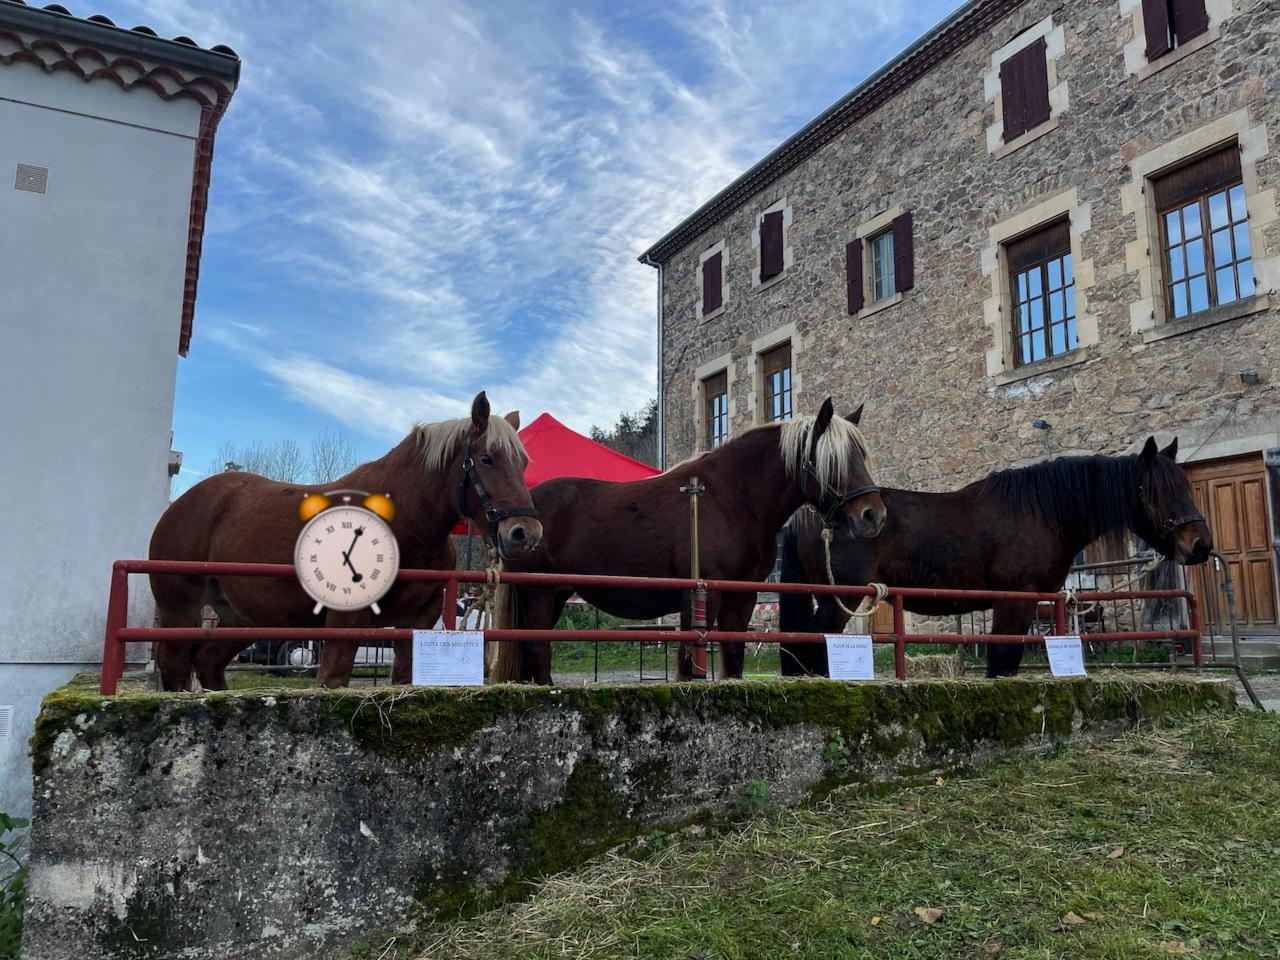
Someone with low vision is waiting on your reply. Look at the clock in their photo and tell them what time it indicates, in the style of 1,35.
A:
5,04
